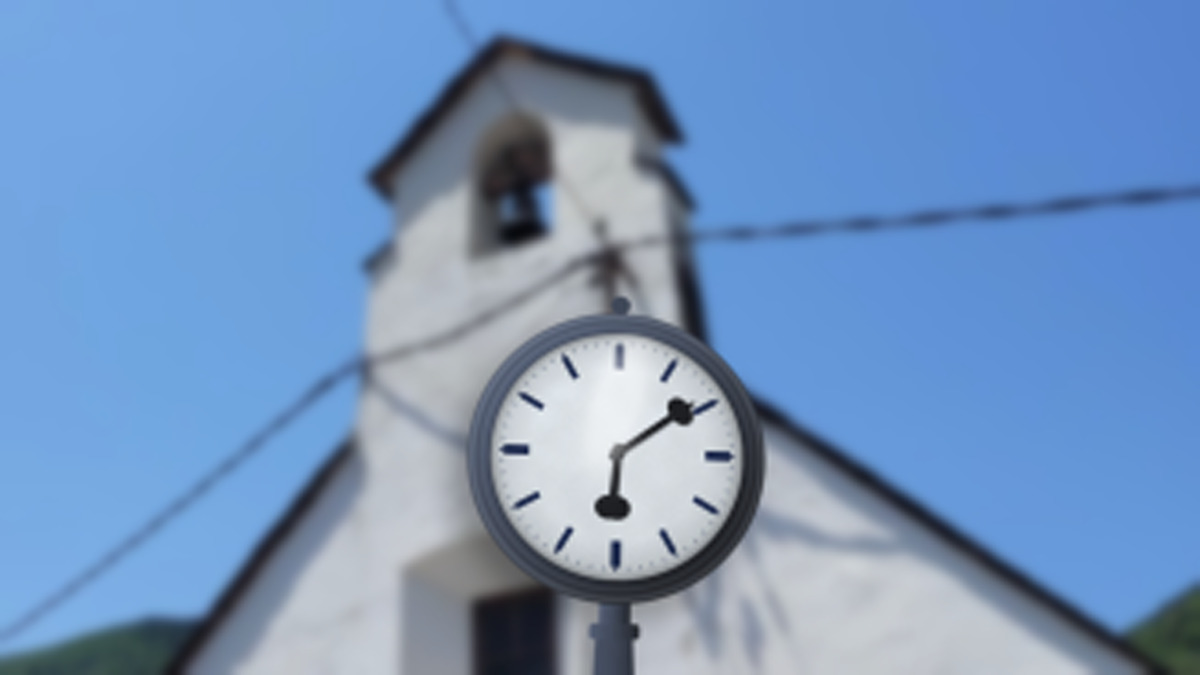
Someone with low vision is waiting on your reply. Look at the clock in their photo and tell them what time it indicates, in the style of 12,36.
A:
6,09
